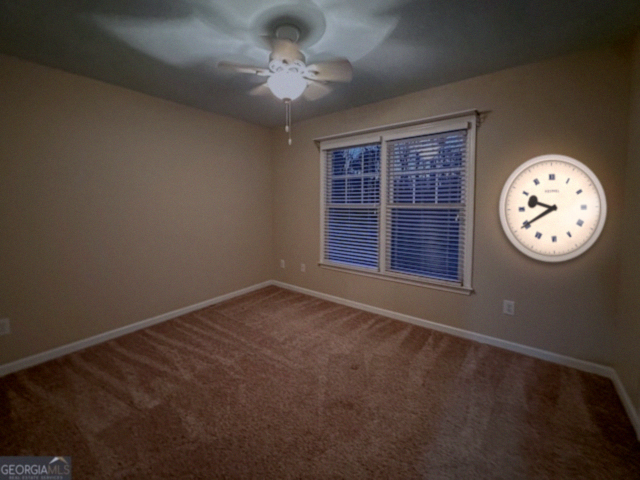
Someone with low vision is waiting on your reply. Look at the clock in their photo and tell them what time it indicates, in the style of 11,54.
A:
9,40
